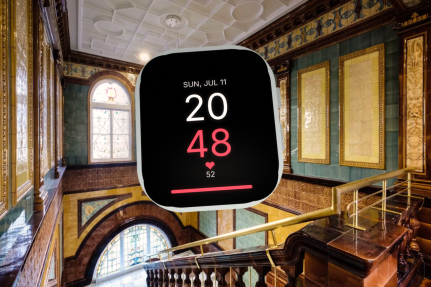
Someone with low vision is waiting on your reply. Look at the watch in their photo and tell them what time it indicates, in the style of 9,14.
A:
20,48
